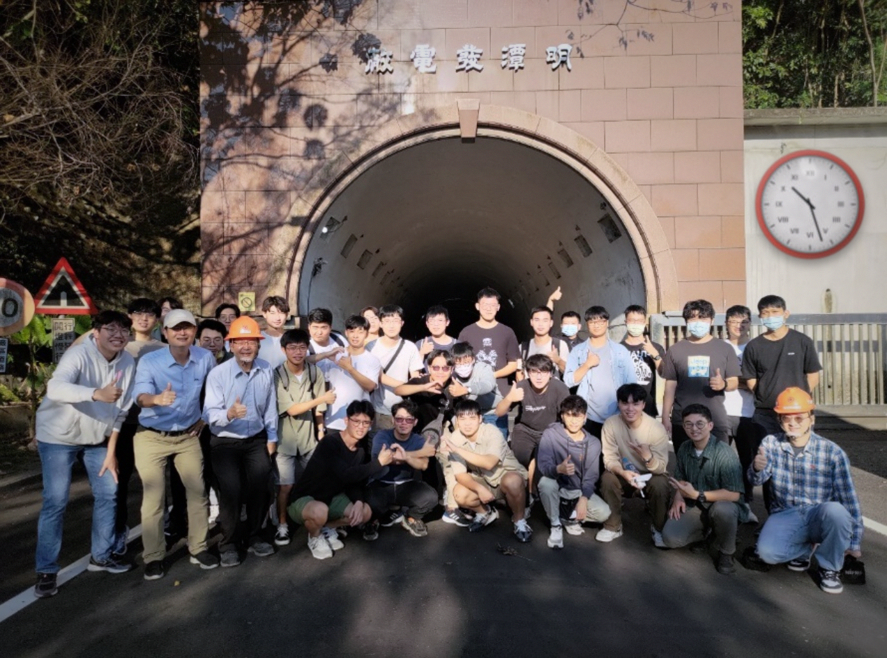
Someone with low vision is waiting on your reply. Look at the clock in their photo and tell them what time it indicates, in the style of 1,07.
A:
10,27
